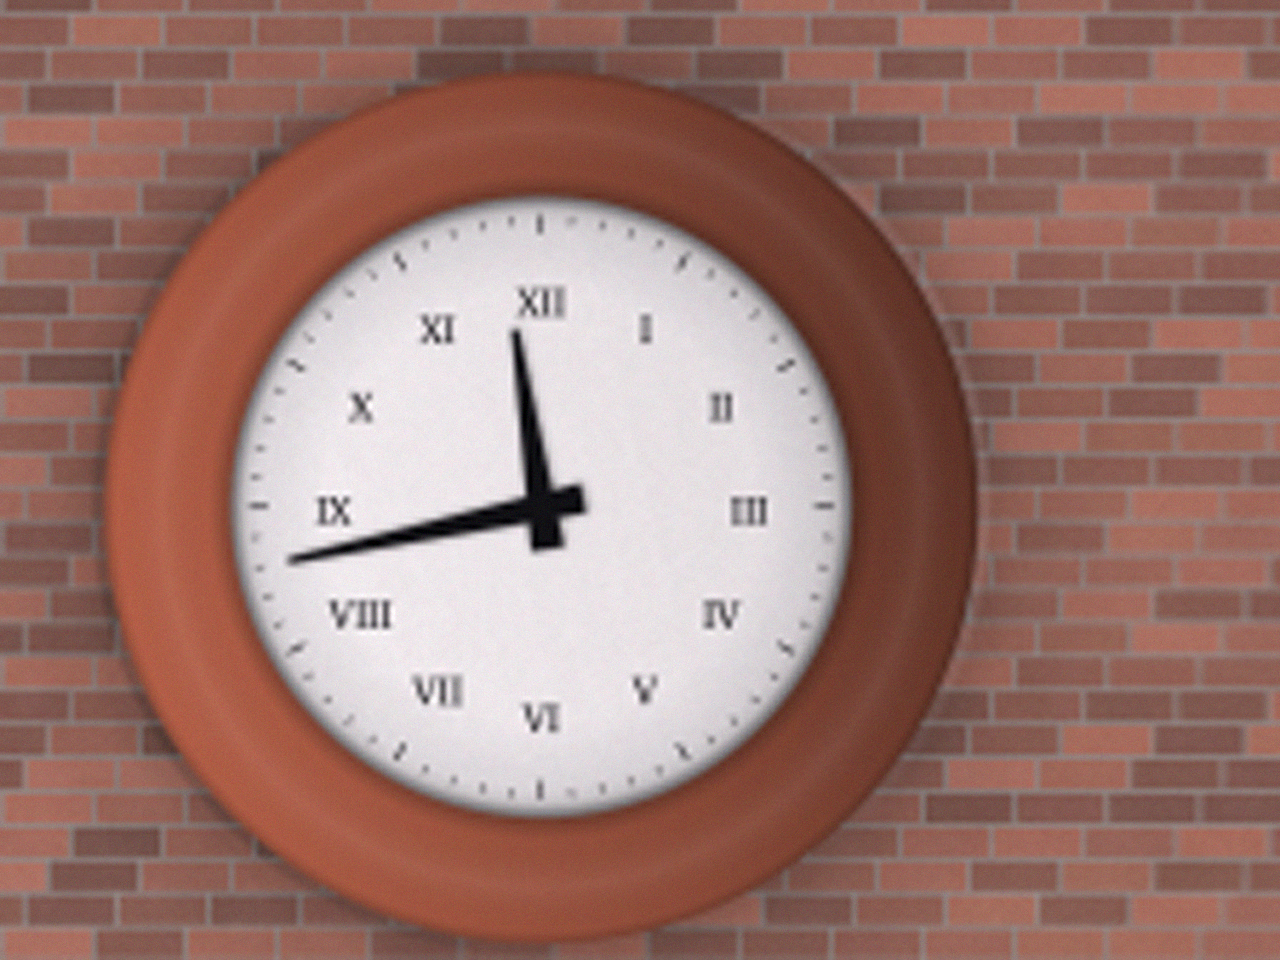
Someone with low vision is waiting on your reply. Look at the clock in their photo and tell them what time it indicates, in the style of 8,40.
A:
11,43
